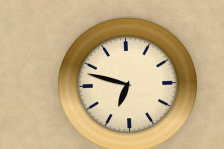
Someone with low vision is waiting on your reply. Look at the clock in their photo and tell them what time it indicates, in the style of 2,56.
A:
6,48
